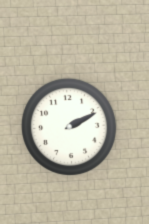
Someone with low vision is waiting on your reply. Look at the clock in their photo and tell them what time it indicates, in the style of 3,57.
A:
2,11
